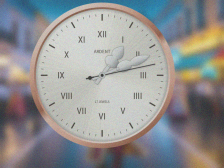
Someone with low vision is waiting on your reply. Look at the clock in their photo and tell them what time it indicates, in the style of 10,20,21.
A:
1,11,13
